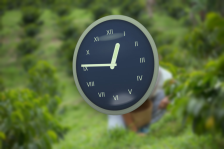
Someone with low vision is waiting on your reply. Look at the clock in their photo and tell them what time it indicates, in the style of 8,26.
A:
12,46
